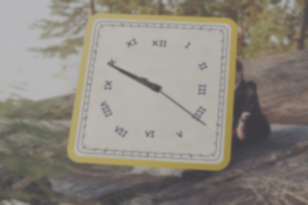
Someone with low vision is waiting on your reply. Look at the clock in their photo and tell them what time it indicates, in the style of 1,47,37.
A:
9,49,21
